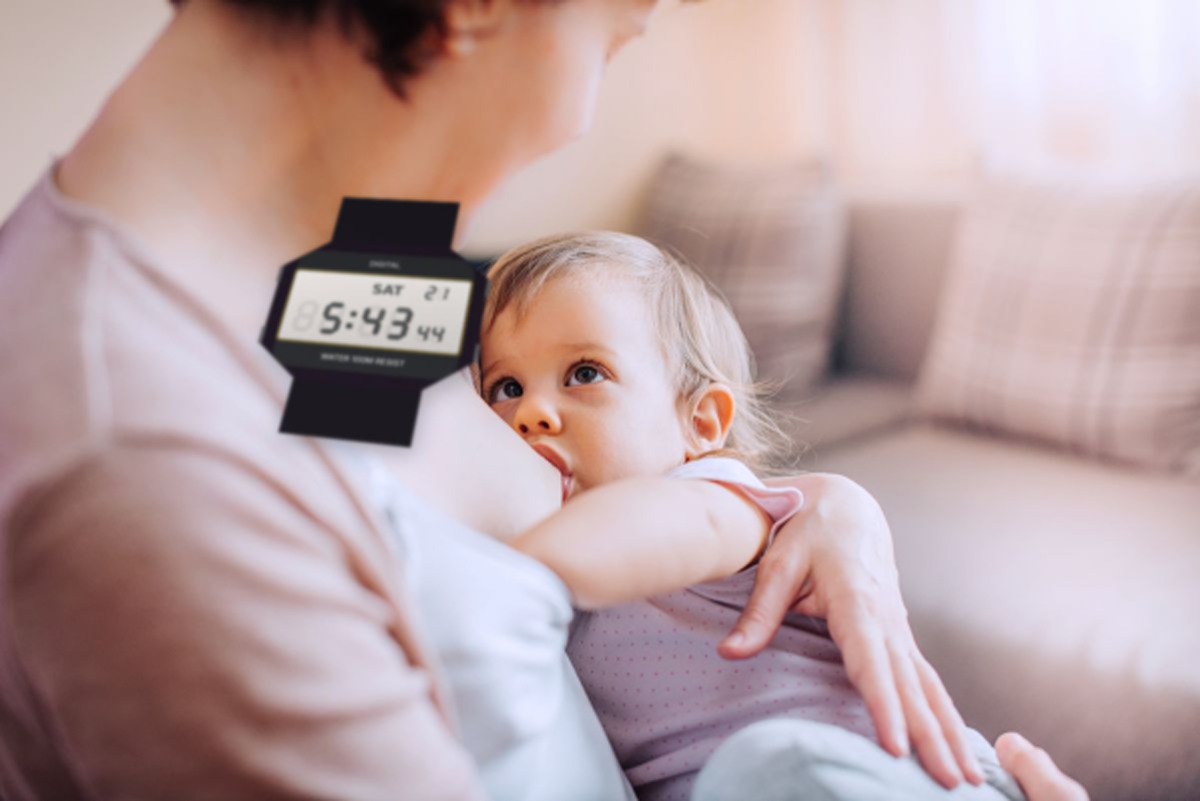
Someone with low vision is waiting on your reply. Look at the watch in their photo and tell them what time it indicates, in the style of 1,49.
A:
5,43
